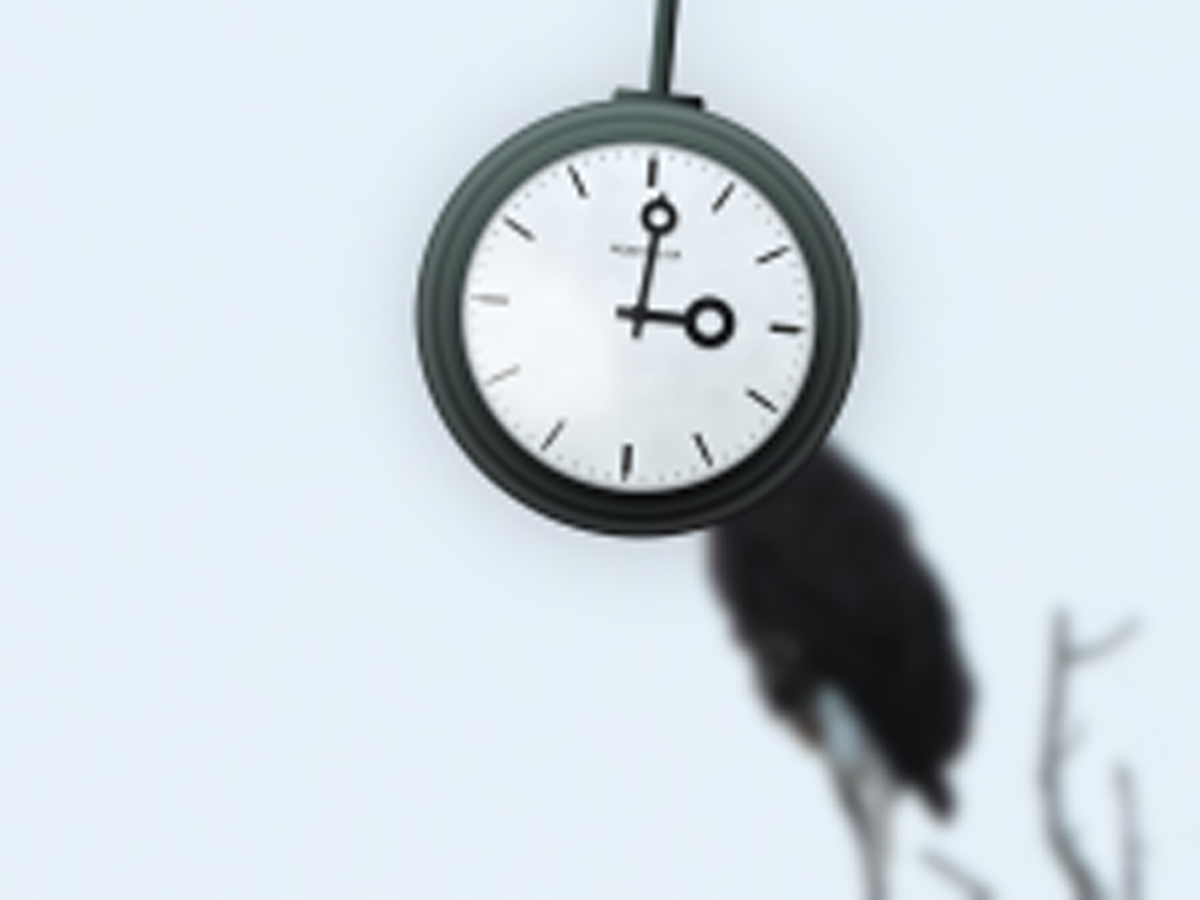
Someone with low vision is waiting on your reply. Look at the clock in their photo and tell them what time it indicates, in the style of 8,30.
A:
3,01
